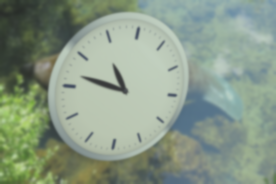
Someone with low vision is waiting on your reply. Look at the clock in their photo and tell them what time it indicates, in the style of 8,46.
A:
10,47
